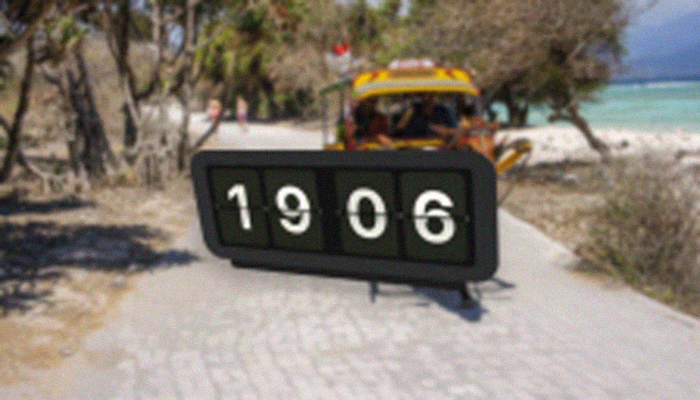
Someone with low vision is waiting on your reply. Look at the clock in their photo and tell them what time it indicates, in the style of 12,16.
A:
19,06
